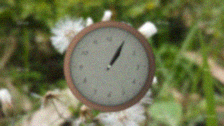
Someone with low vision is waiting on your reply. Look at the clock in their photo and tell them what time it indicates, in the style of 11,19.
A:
1,05
